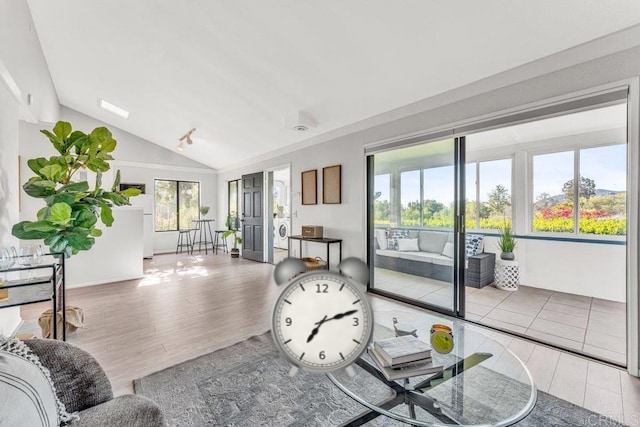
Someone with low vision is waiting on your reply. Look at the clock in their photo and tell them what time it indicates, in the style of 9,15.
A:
7,12
